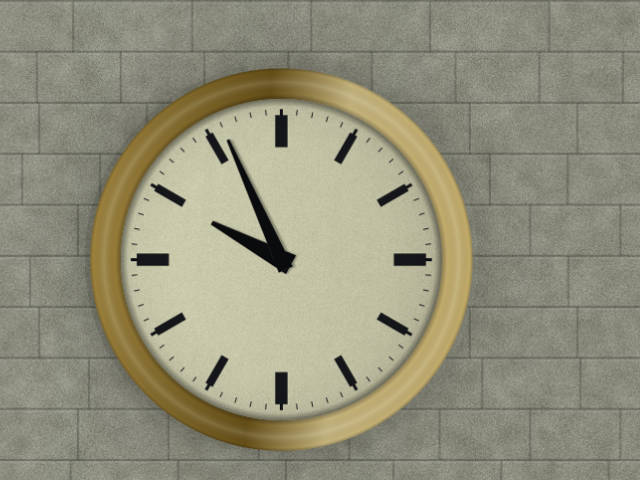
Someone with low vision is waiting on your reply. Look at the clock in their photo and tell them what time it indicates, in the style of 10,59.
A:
9,56
